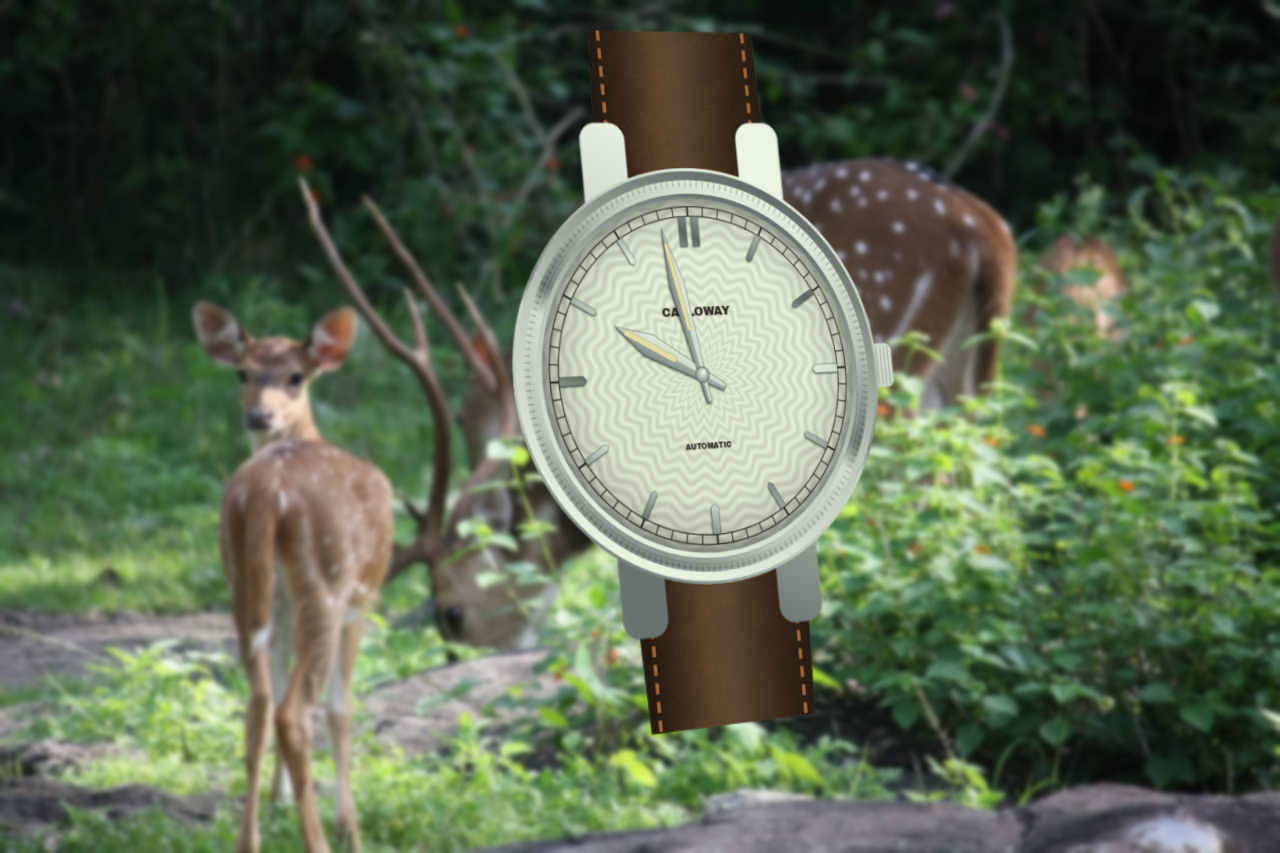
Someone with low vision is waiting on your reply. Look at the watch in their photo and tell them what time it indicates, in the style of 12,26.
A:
9,58
